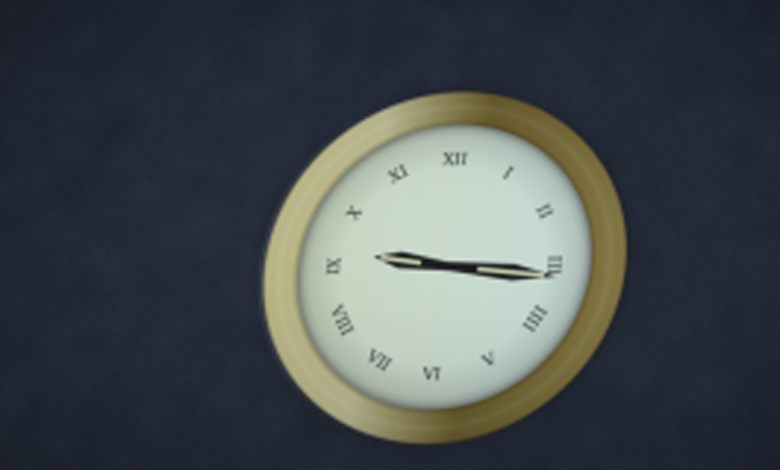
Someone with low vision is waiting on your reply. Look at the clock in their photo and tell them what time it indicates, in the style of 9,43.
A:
9,16
